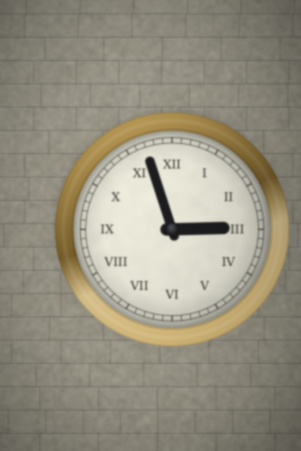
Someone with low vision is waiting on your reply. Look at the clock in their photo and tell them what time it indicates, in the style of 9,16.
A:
2,57
